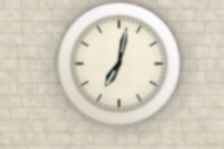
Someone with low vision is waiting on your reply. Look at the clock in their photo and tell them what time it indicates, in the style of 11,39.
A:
7,02
